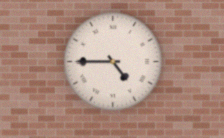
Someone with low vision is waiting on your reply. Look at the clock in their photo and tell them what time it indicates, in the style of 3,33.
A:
4,45
